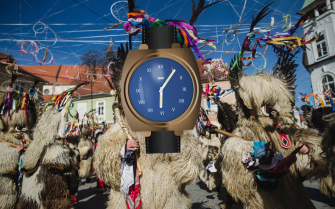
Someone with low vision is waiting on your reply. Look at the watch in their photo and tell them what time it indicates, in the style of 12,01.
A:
6,06
